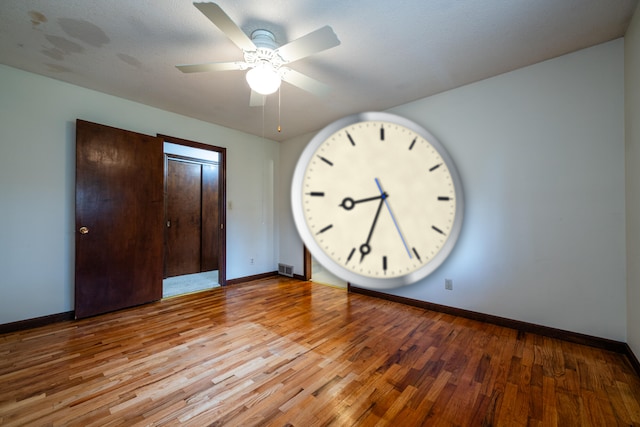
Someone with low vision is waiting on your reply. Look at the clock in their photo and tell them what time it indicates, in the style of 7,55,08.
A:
8,33,26
